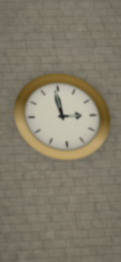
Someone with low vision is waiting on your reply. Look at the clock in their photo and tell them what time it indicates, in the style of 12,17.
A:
2,59
